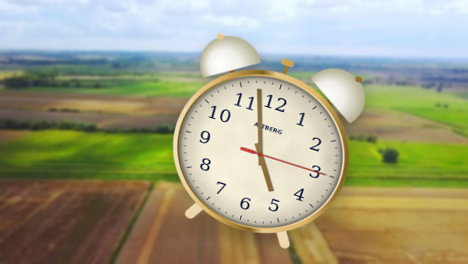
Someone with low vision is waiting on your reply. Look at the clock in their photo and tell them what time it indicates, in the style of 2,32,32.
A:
4,57,15
